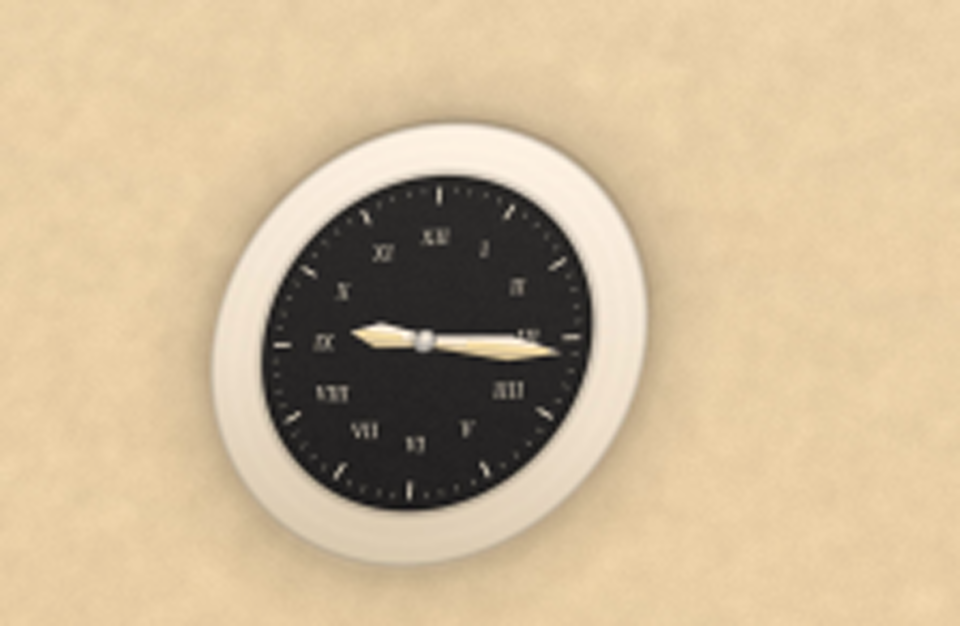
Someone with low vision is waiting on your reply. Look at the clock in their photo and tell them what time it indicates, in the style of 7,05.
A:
9,16
